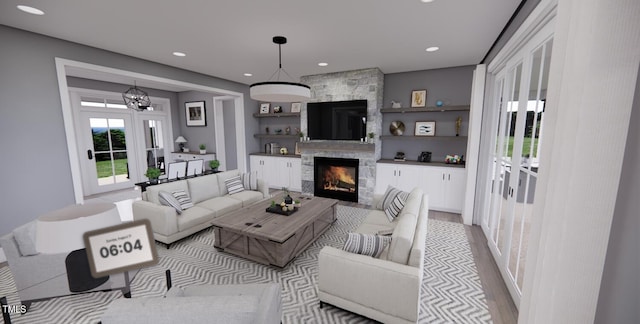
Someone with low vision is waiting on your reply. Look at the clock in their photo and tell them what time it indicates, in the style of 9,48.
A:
6,04
